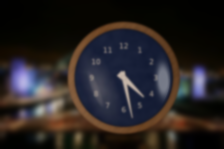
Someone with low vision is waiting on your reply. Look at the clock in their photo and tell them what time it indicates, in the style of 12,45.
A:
4,28
